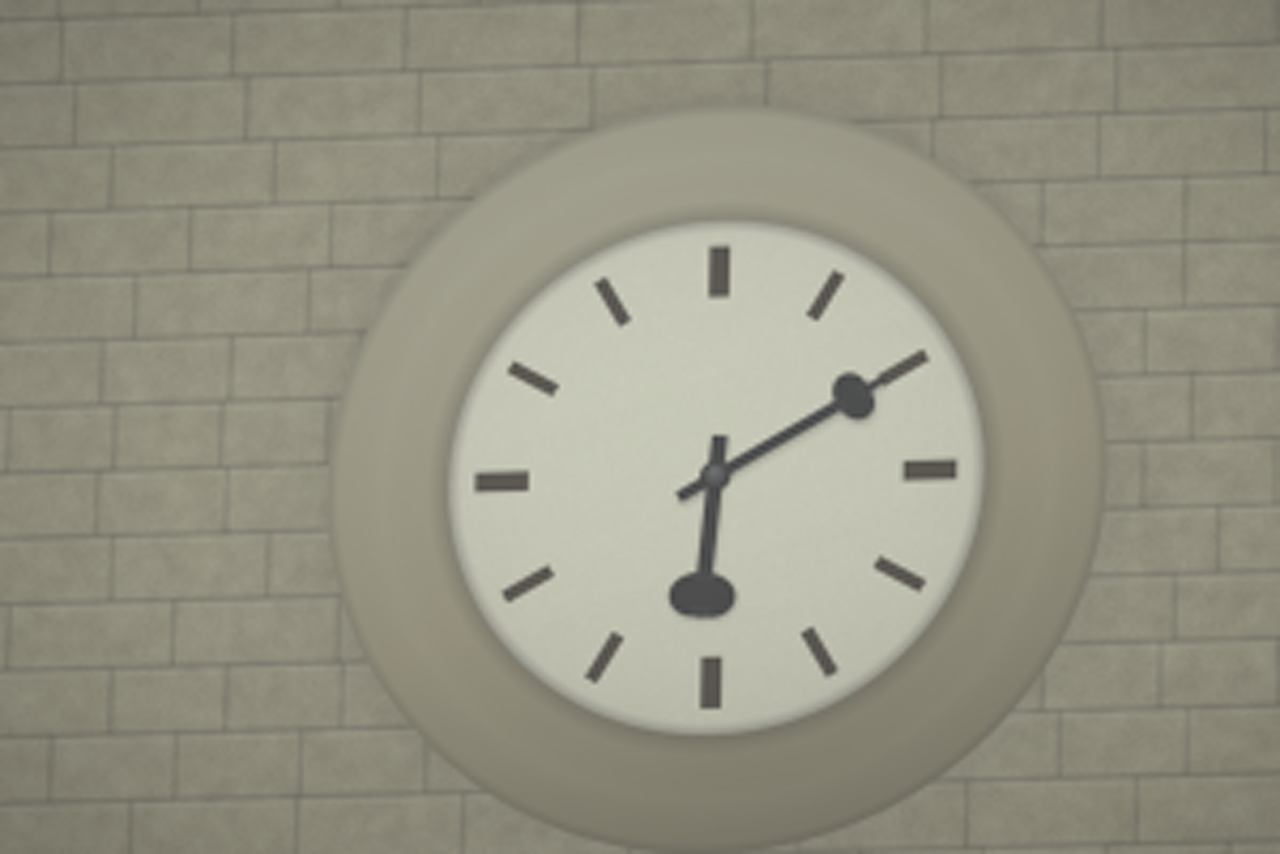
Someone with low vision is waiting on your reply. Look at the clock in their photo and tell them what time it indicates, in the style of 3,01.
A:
6,10
